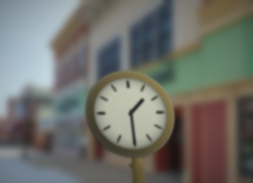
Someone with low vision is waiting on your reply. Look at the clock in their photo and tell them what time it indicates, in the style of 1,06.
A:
1,30
